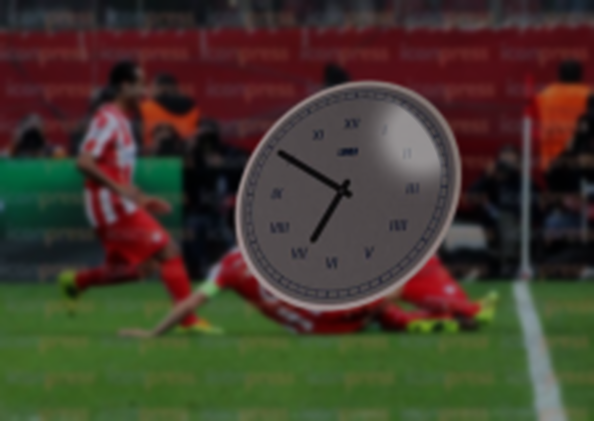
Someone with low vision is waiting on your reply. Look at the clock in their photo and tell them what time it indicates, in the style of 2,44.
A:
6,50
